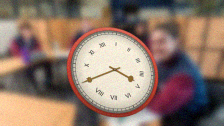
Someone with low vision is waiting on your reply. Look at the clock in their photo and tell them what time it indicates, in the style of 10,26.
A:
4,45
